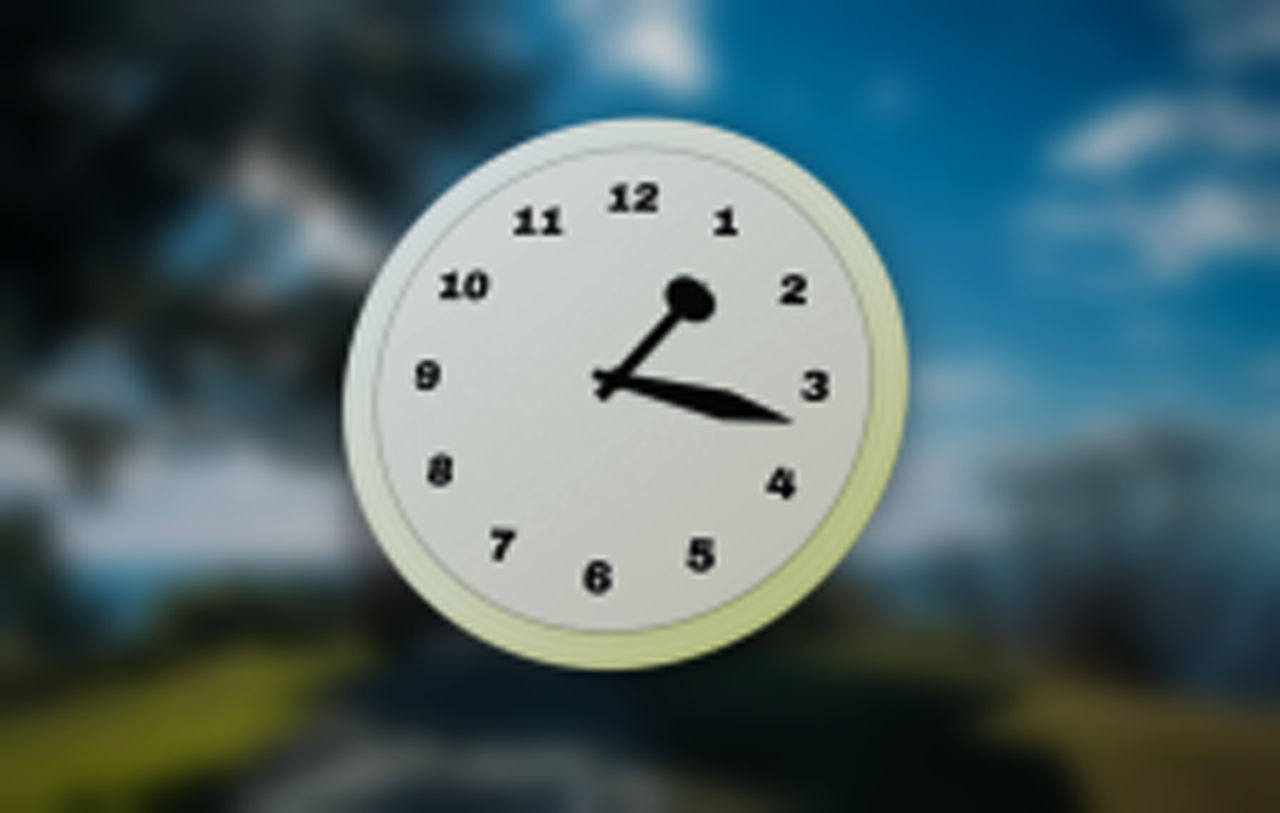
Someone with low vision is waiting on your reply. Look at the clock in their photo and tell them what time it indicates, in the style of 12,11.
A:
1,17
